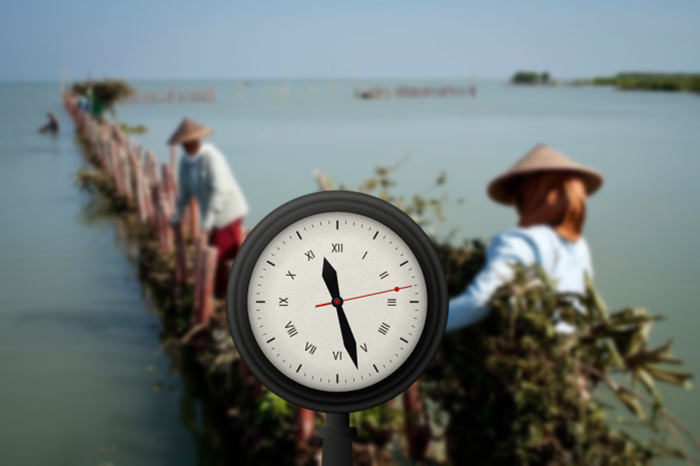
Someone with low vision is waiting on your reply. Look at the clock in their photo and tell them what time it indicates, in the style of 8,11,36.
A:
11,27,13
